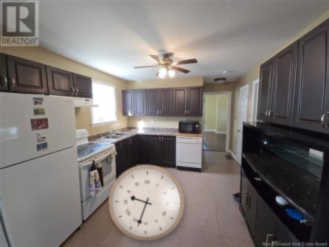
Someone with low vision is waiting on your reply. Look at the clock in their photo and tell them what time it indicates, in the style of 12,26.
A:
9,33
